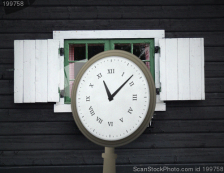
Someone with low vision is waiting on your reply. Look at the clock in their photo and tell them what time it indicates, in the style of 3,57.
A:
11,08
